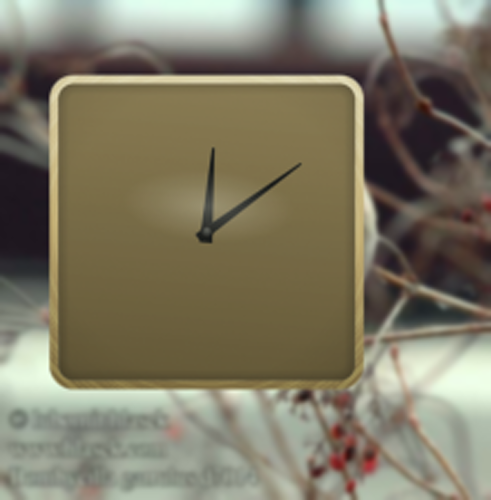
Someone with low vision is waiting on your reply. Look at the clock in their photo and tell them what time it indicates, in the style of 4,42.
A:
12,09
